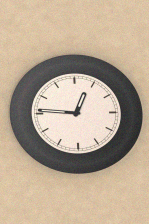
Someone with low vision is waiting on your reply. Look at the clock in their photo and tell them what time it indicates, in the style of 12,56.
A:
12,46
